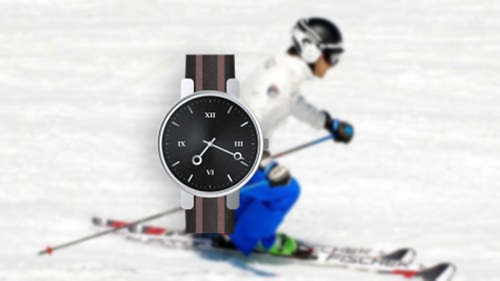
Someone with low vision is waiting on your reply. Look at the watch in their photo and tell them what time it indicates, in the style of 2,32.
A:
7,19
